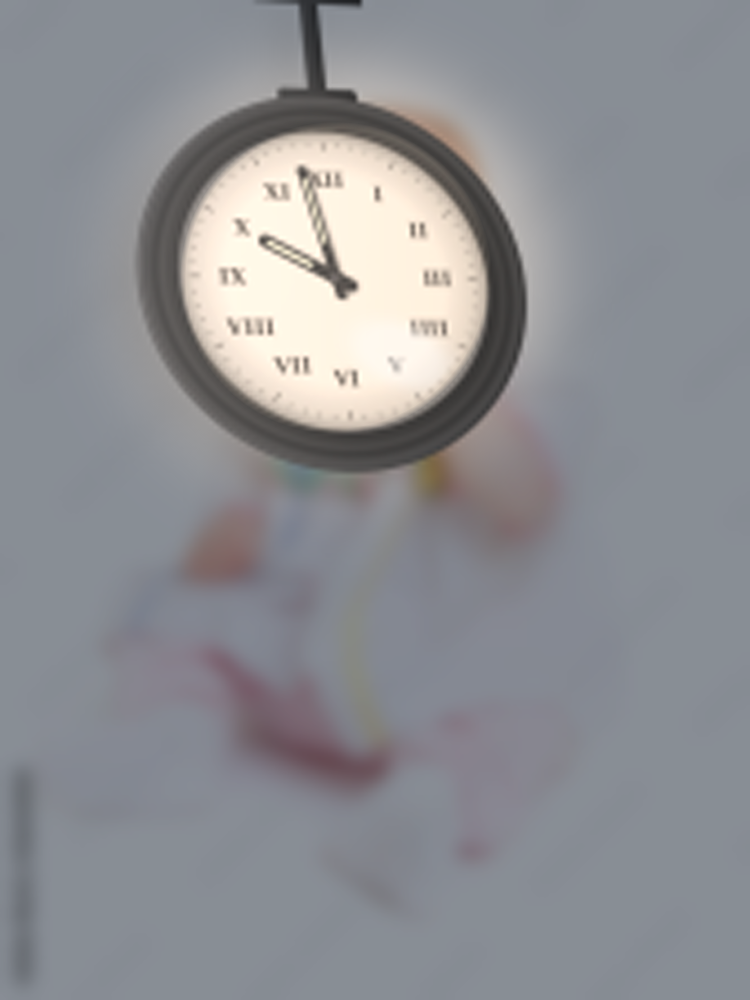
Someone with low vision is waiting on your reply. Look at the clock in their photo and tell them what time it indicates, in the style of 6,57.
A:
9,58
